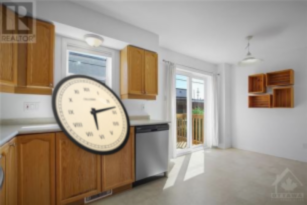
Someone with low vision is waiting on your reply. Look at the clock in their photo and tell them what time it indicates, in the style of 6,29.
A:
6,13
